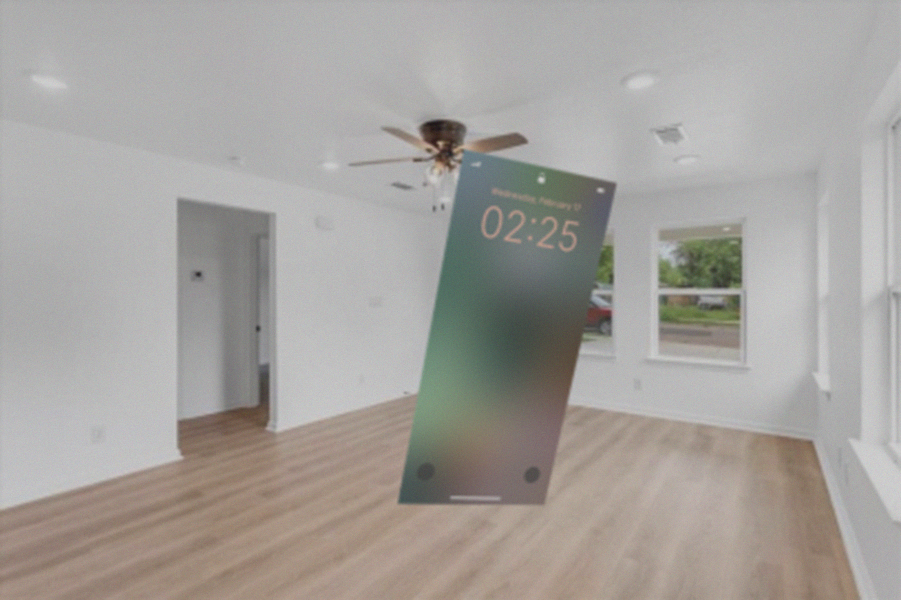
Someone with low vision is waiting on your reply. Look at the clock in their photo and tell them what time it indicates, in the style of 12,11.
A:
2,25
